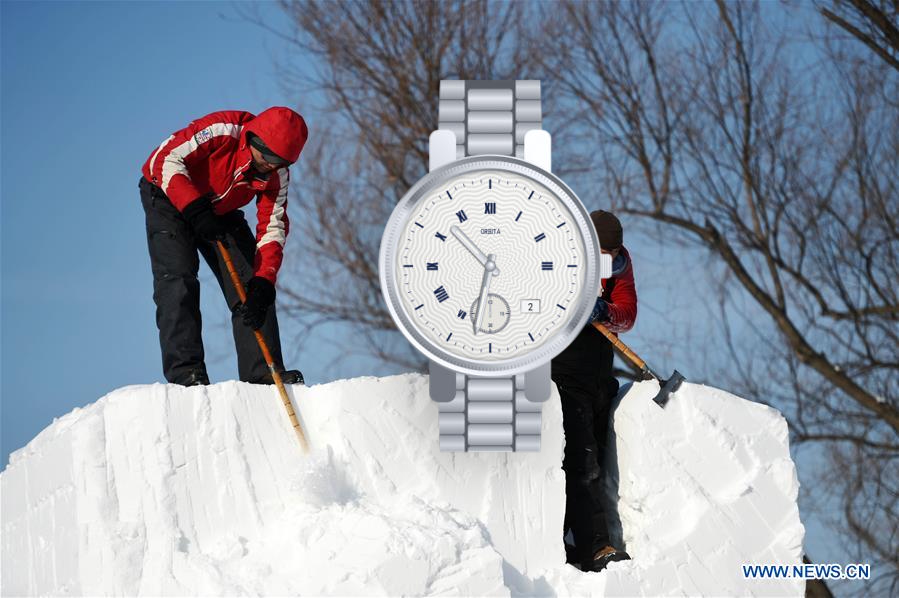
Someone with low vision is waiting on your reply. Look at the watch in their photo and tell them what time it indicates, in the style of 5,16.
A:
10,32
